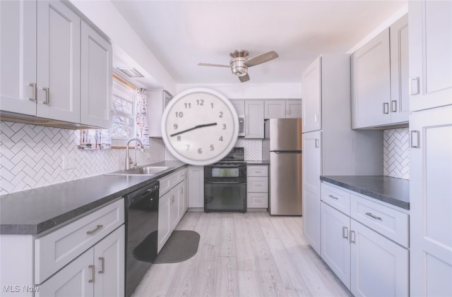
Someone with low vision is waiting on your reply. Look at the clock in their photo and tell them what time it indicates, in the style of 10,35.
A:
2,42
